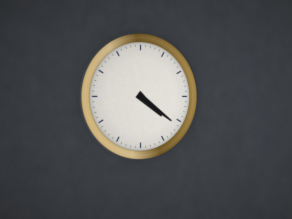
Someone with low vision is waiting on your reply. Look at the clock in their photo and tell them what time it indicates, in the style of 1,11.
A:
4,21
